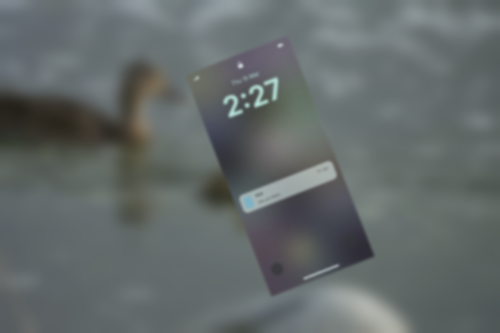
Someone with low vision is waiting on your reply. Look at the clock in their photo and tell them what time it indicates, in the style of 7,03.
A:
2,27
